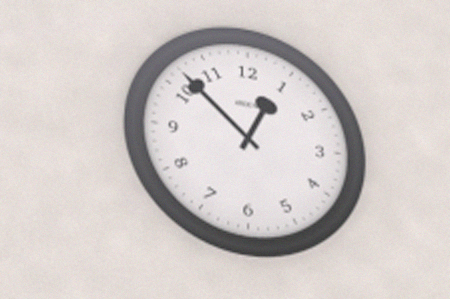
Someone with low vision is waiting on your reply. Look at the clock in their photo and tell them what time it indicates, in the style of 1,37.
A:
12,52
